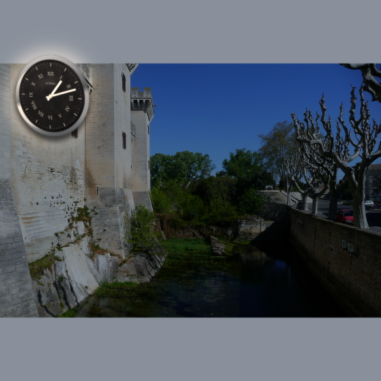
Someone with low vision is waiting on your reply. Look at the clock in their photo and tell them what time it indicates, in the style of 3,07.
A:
1,12
